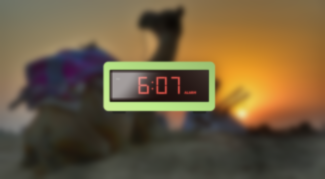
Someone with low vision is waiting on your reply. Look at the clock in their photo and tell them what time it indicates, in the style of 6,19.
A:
6,07
